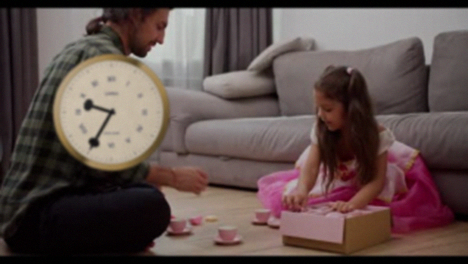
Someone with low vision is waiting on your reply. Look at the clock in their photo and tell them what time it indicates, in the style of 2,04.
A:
9,35
